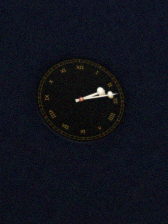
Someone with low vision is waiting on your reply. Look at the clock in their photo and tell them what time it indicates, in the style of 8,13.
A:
2,13
